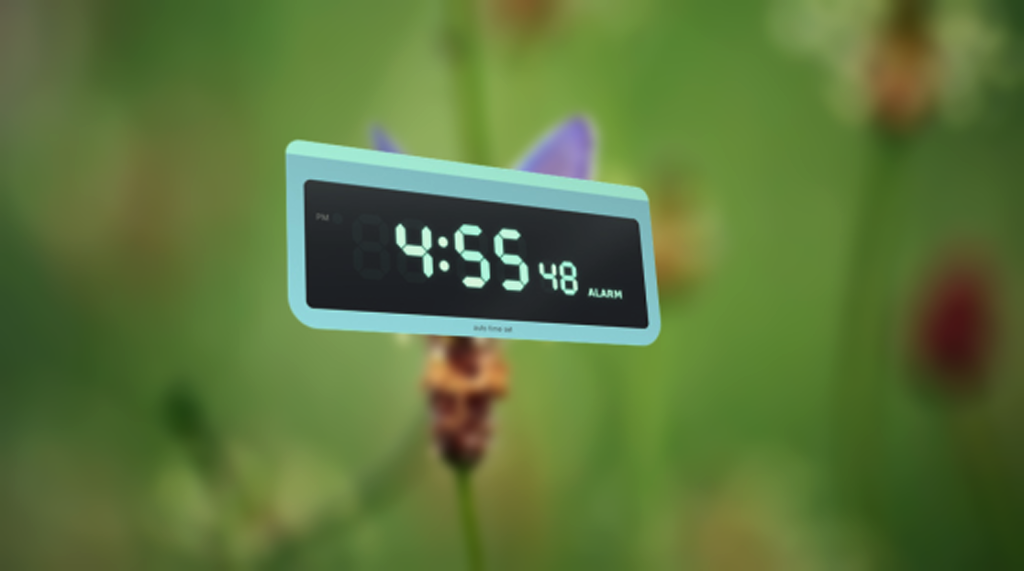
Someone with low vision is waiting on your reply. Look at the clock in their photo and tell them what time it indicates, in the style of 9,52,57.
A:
4,55,48
